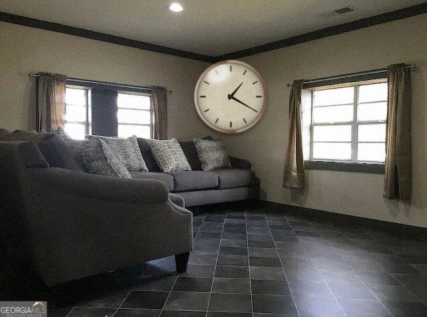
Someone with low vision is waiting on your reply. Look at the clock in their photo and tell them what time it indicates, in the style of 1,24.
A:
1,20
